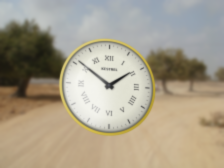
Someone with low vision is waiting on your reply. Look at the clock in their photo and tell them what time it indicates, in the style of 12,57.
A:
1,51
